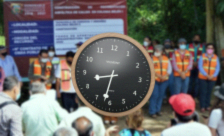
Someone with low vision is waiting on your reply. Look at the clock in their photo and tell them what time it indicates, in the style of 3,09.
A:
8,32
